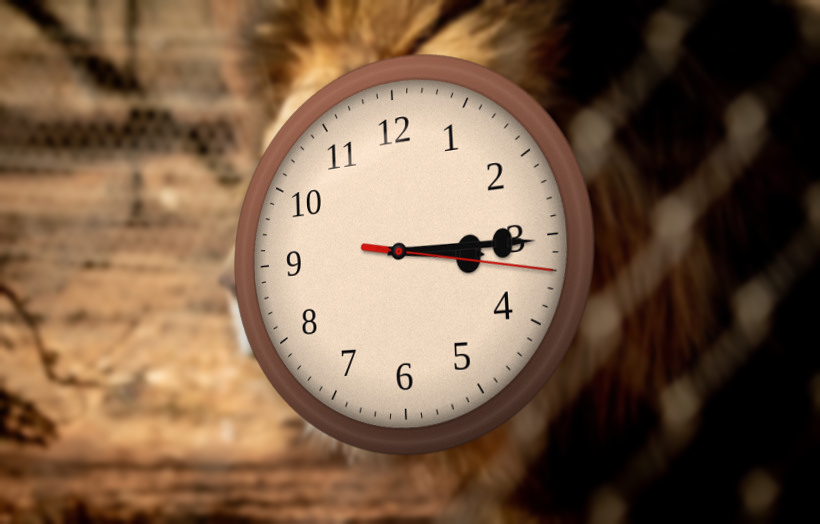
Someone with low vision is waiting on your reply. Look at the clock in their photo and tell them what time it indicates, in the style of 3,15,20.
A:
3,15,17
